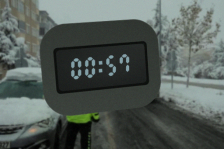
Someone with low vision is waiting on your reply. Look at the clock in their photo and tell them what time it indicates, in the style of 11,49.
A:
0,57
